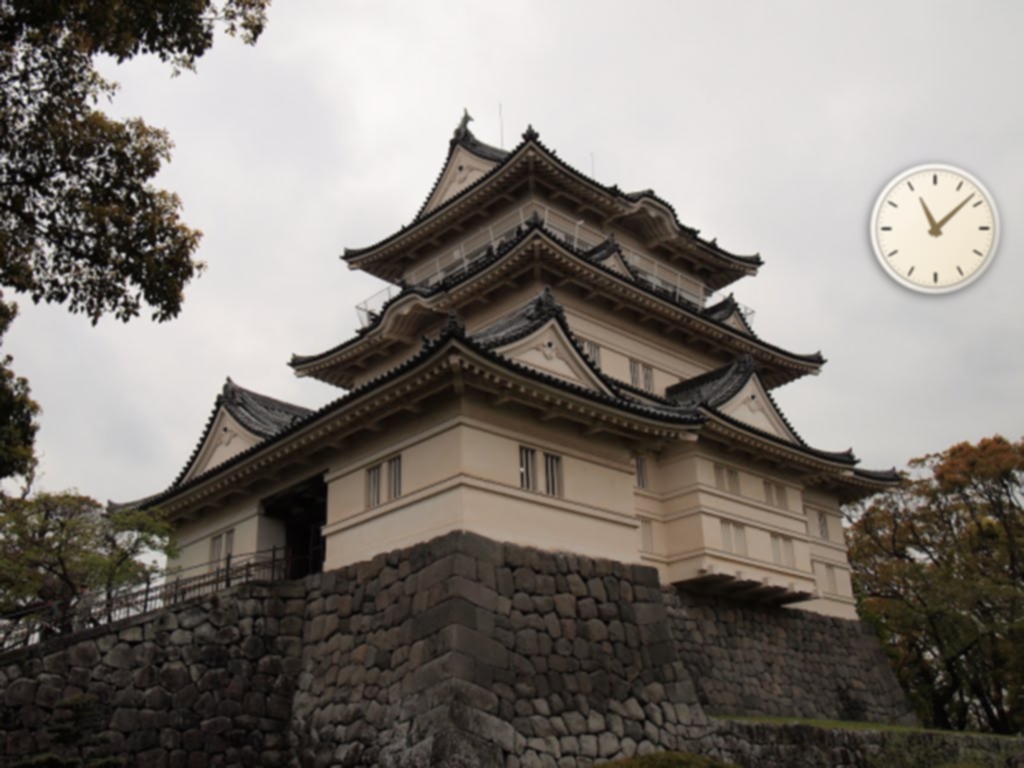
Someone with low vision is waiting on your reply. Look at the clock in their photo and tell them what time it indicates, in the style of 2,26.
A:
11,08
